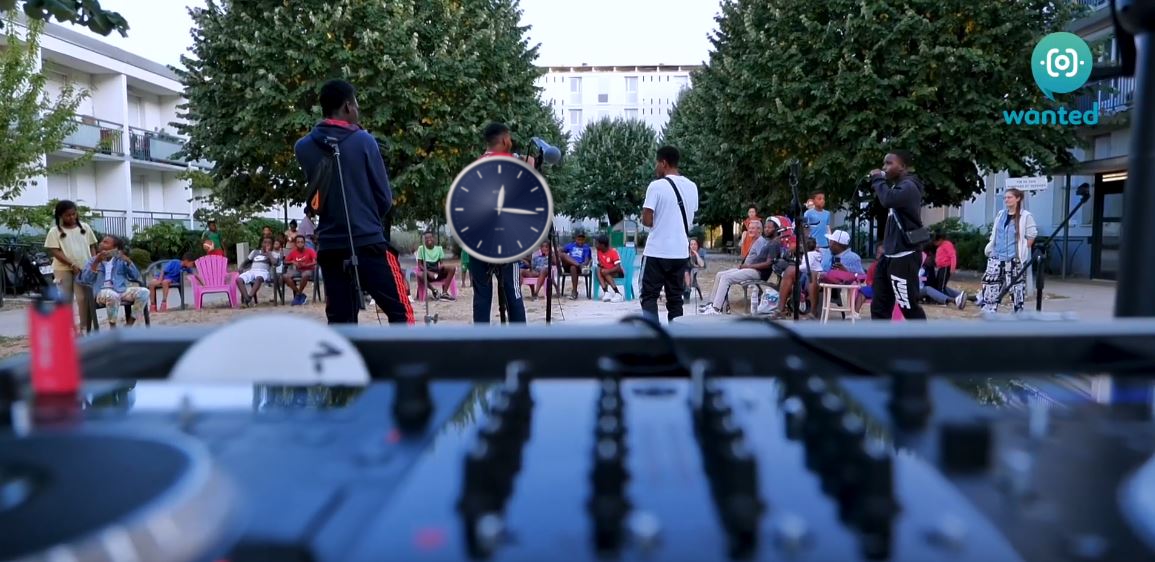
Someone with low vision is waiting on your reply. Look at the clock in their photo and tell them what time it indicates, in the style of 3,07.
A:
12,16
